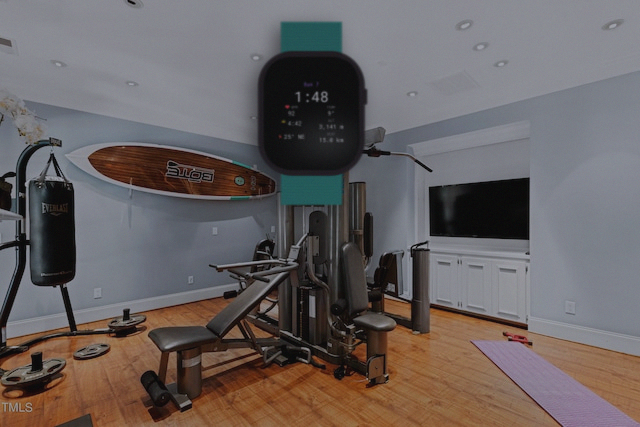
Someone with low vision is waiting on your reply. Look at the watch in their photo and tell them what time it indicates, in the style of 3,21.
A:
1,48
